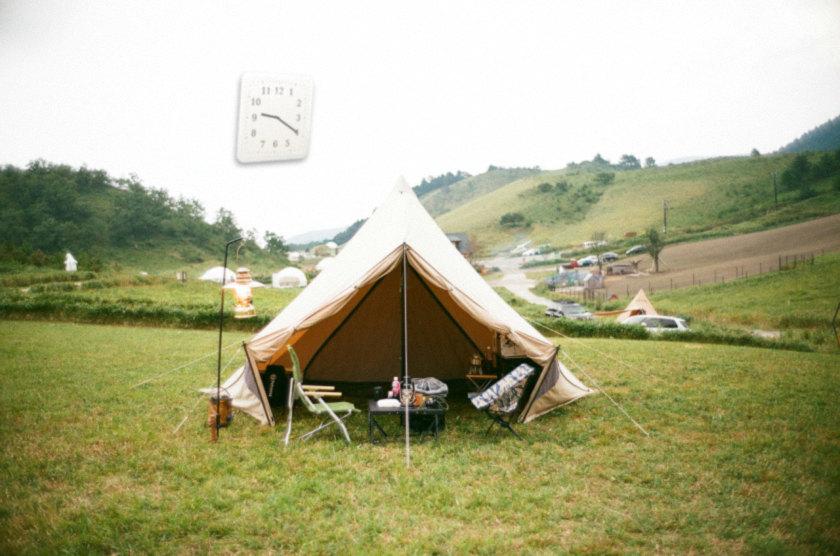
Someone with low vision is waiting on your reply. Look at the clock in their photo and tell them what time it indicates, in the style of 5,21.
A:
9,20
